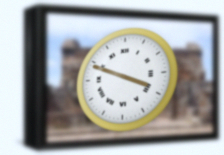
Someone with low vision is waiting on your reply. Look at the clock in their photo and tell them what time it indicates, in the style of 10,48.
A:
3,49
